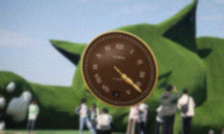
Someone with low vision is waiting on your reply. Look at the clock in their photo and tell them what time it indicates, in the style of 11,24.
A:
4,21
